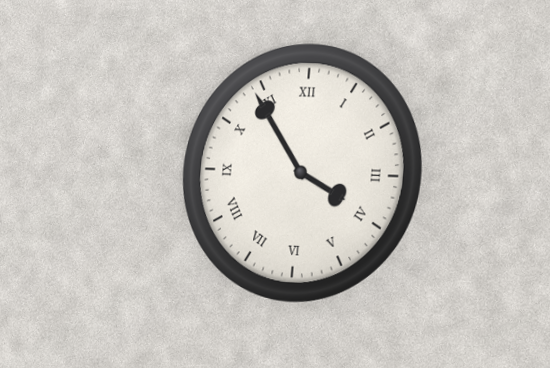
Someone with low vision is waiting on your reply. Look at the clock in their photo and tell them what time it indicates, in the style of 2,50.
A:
3,54
